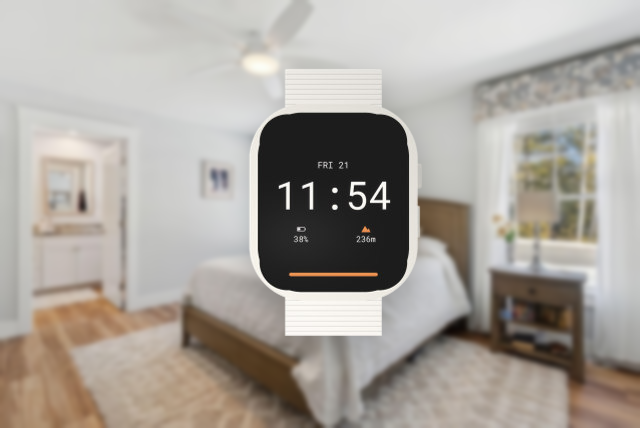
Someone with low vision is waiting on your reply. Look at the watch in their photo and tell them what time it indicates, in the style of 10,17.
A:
11,54
